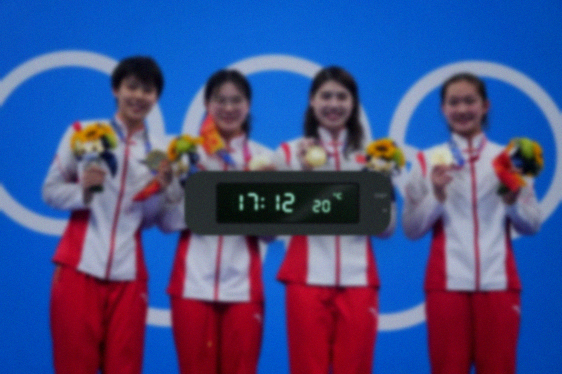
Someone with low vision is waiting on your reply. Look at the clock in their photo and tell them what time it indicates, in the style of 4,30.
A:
17,12
